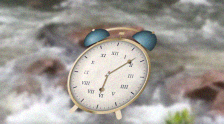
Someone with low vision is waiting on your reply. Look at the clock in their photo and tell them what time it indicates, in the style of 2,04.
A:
6,08
